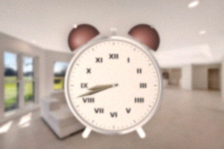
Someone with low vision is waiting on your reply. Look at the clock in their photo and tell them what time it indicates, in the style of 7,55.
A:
8,42
